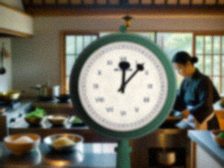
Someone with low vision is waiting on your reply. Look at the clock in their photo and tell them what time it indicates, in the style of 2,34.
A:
12,07
